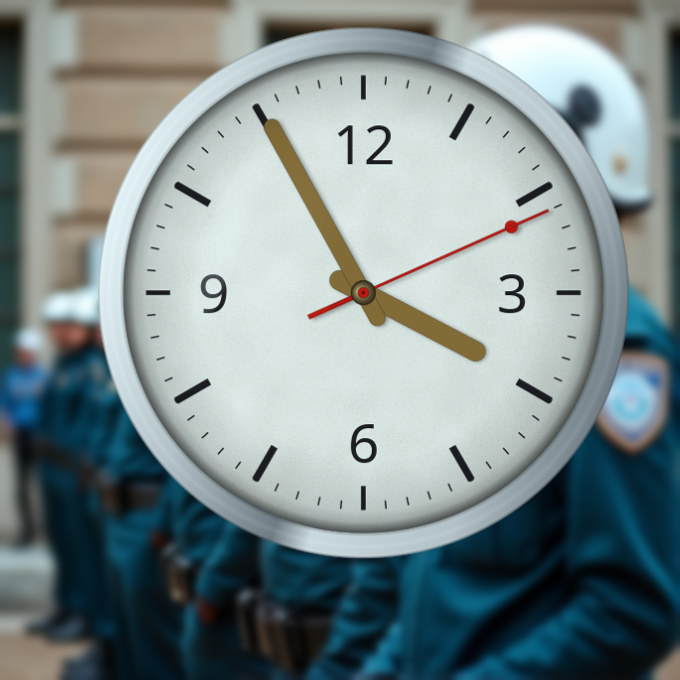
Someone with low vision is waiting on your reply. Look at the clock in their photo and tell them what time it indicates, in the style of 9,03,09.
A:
3,55,11
